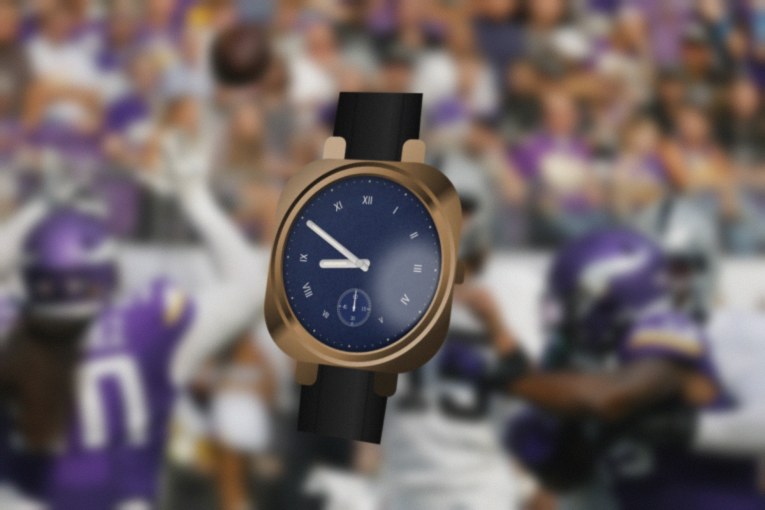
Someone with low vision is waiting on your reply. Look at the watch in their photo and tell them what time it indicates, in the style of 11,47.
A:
8,50
